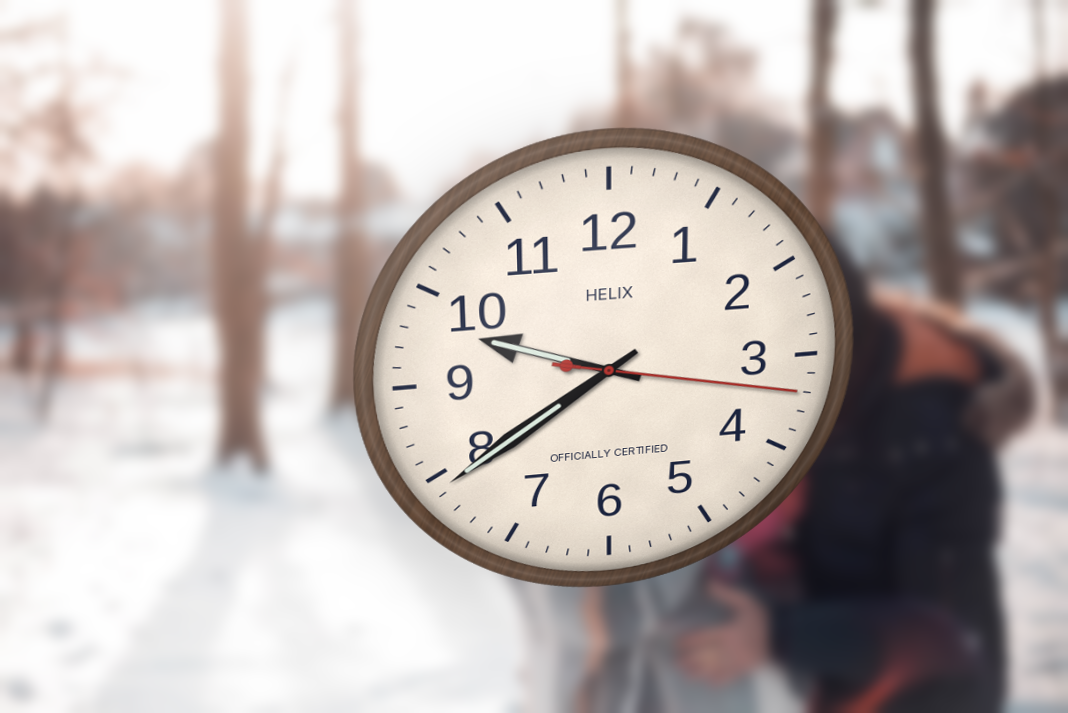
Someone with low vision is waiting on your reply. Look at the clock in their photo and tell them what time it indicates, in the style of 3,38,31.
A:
9,39,17
